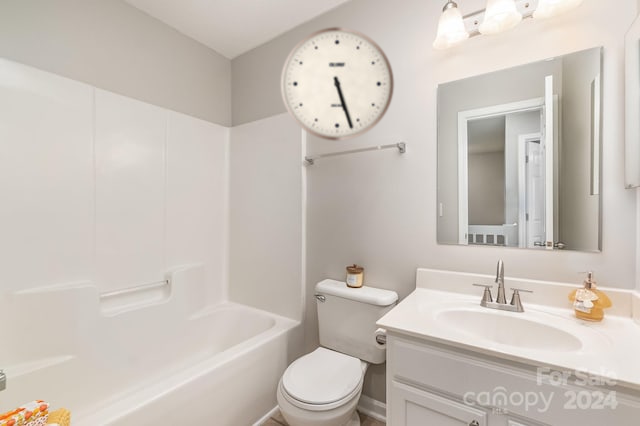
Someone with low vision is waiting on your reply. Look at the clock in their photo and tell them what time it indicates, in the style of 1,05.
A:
5,27
